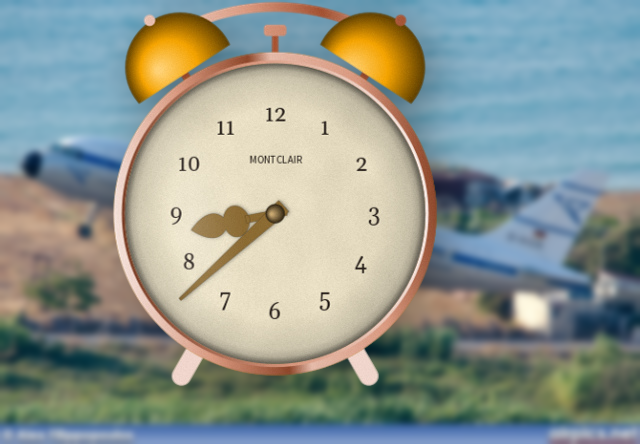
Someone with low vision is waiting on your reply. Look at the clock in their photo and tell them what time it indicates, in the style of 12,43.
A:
8,38
